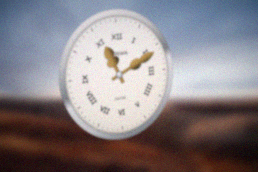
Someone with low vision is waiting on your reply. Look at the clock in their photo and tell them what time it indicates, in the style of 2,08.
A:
11,11
